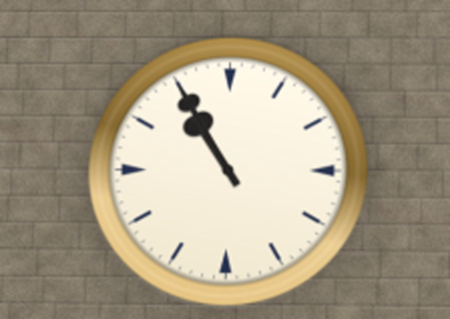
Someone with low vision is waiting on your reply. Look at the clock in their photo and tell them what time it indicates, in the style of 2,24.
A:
10,55
